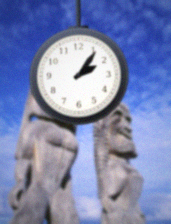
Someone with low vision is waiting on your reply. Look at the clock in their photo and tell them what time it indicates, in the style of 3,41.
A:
2,06
